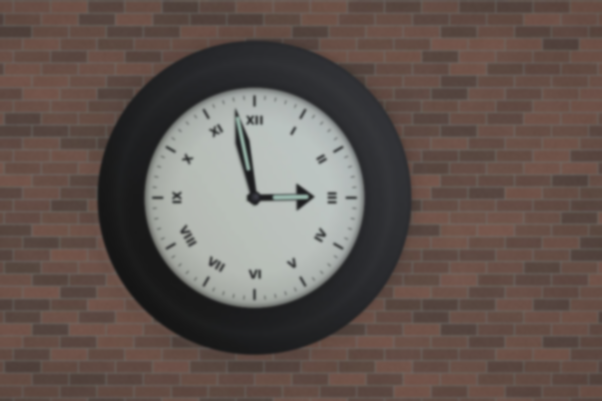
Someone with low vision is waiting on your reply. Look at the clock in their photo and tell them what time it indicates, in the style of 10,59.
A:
2,58
